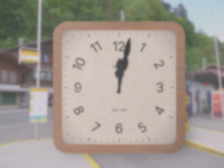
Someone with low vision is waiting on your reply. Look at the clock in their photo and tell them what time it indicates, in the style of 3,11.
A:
12,02
